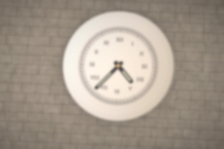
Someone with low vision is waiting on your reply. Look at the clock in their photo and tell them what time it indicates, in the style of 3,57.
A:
4,37
